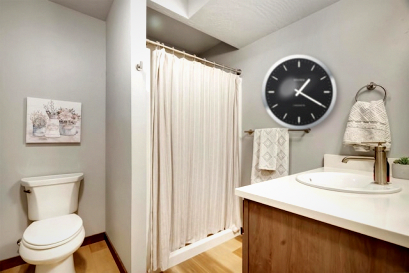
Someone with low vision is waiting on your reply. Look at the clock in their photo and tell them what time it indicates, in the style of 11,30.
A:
1,20
